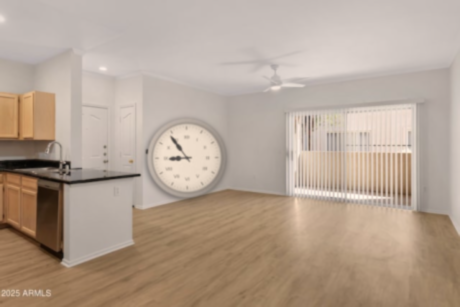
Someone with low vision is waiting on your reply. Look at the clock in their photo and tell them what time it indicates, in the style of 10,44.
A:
8,54
